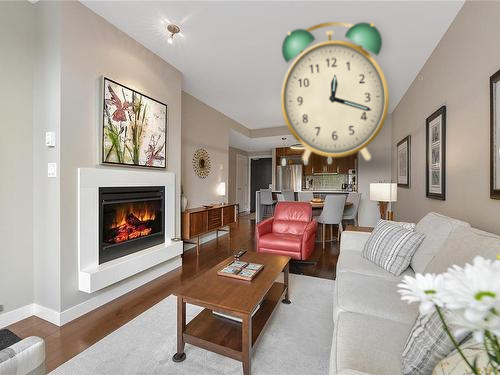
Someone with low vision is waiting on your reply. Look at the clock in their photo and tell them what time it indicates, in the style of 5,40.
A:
12,18
